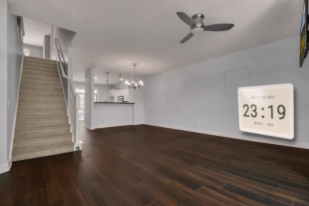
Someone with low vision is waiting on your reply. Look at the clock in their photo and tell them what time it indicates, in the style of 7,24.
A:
23,19
